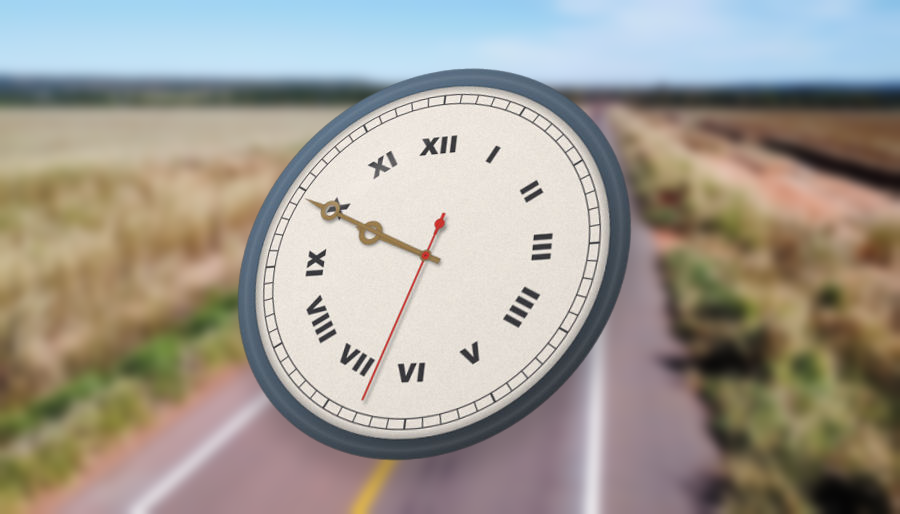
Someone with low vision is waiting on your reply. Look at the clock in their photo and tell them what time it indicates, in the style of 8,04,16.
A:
9,49,33
